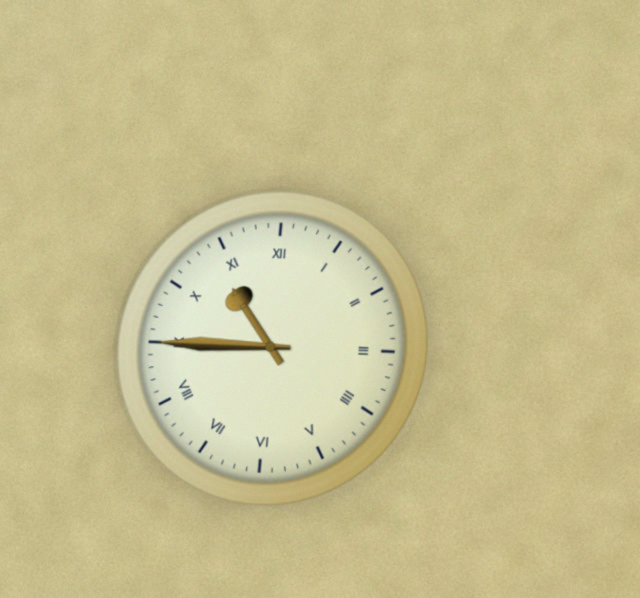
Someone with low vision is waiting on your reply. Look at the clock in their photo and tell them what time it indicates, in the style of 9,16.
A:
10,45
